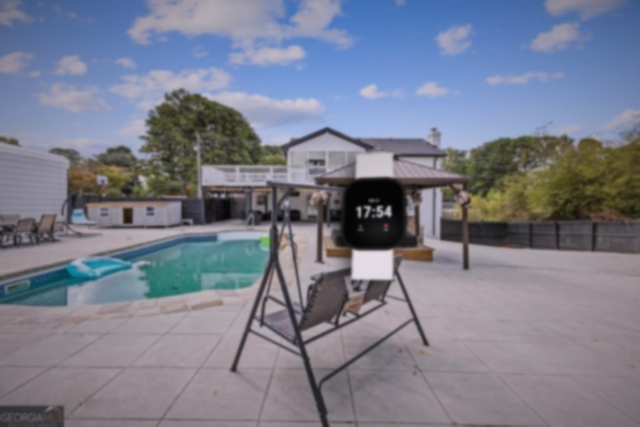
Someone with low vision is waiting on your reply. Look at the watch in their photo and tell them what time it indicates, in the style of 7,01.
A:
17,54
